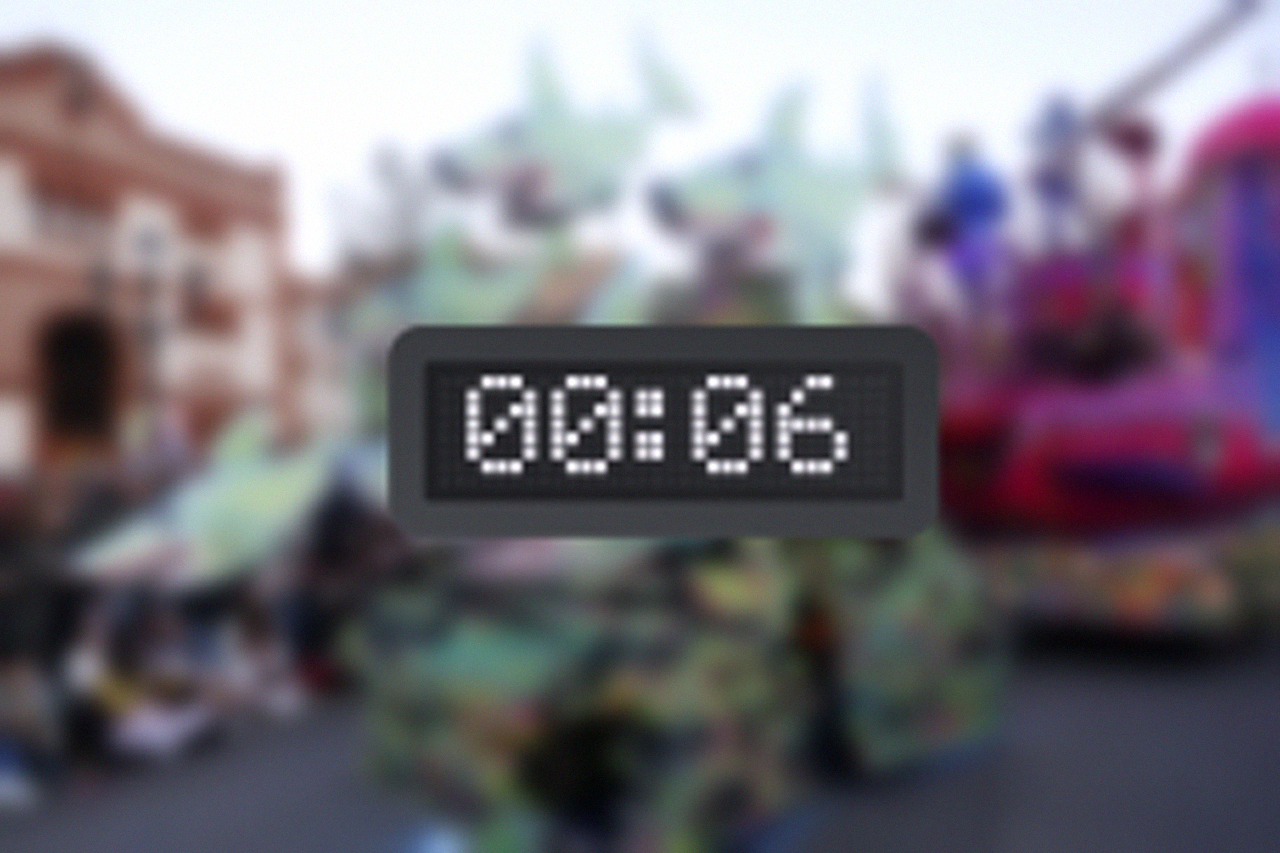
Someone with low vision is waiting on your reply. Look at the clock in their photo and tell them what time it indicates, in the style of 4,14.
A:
0,06
